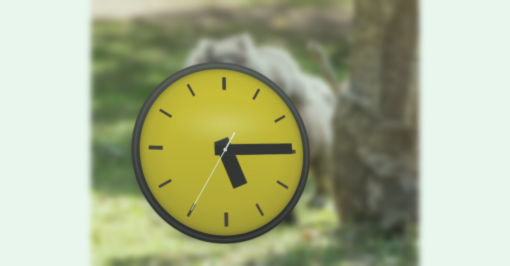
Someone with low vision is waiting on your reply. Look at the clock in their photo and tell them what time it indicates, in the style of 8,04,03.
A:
5,14,35
